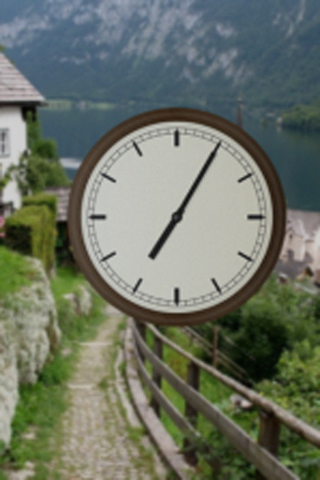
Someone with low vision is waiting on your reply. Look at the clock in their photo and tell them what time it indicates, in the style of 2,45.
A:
7,05
